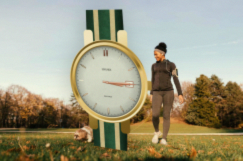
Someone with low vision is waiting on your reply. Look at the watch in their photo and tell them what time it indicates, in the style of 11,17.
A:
3,15
